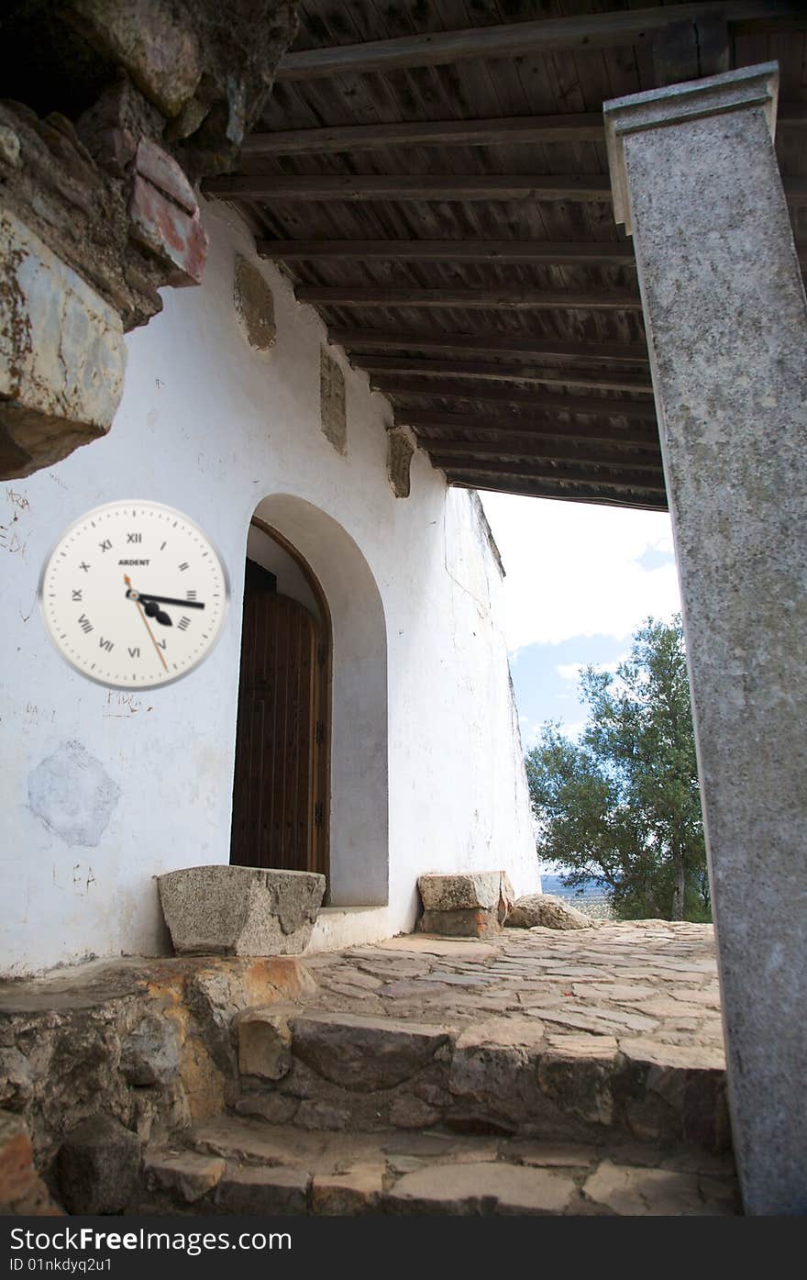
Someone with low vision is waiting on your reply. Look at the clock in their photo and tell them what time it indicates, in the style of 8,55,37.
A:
4,16,26
